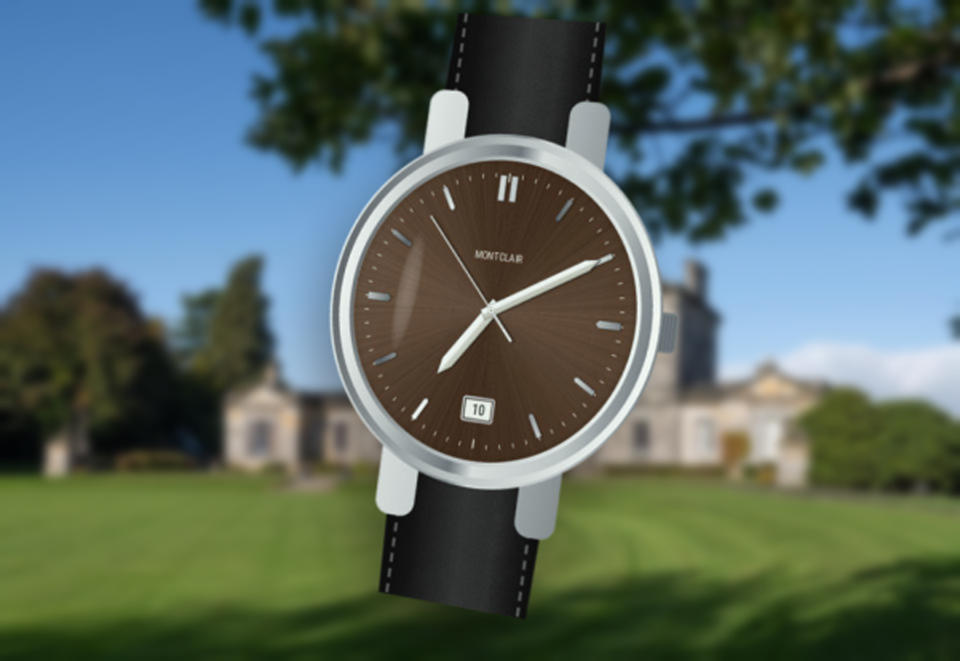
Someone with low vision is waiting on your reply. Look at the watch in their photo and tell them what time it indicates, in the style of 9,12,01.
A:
7,09,53
